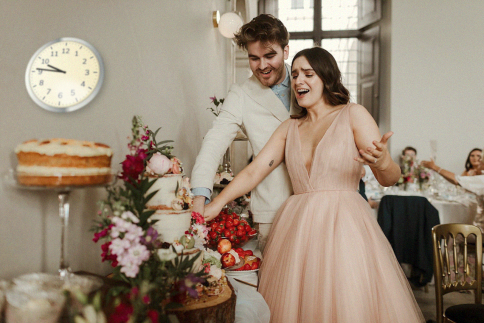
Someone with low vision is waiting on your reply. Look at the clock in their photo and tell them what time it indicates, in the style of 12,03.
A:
9,46
